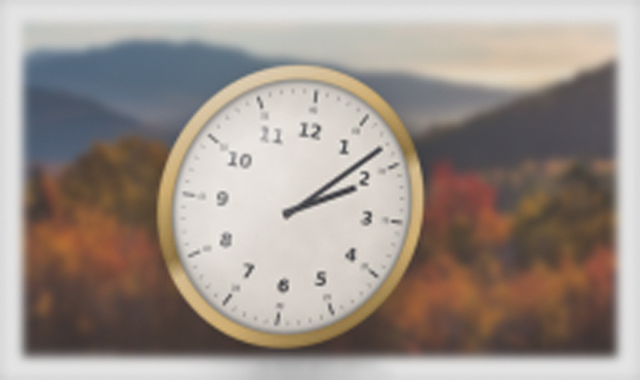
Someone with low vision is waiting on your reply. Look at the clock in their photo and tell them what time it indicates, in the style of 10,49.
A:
2,08
